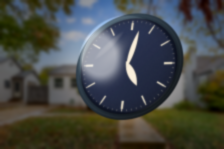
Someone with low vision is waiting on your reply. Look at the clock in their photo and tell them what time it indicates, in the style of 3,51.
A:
5,02
